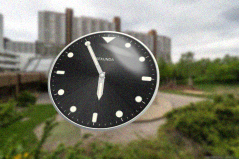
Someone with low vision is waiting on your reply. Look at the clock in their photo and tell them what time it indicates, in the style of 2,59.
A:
5,55
